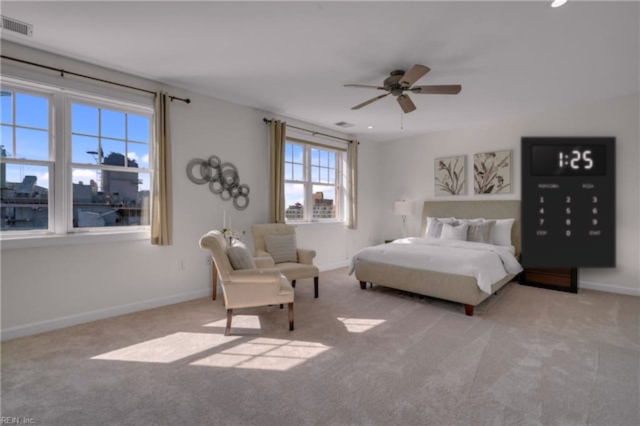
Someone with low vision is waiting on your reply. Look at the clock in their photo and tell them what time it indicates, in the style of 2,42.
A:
1,25
